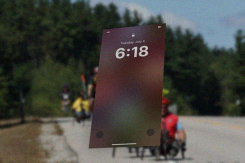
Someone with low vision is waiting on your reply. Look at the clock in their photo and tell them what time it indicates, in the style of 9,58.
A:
6,18
